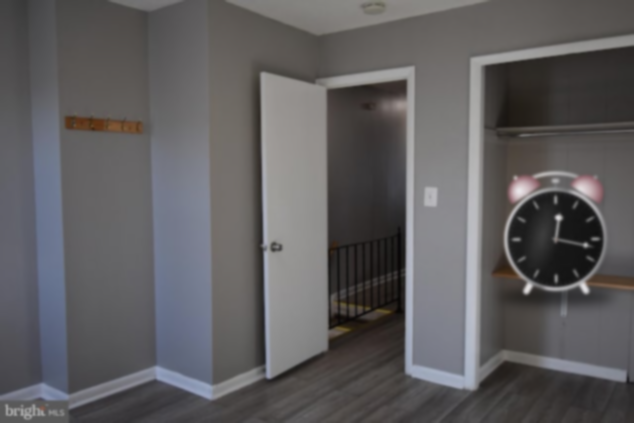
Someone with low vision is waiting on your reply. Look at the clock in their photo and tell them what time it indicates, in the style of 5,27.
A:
12,17
